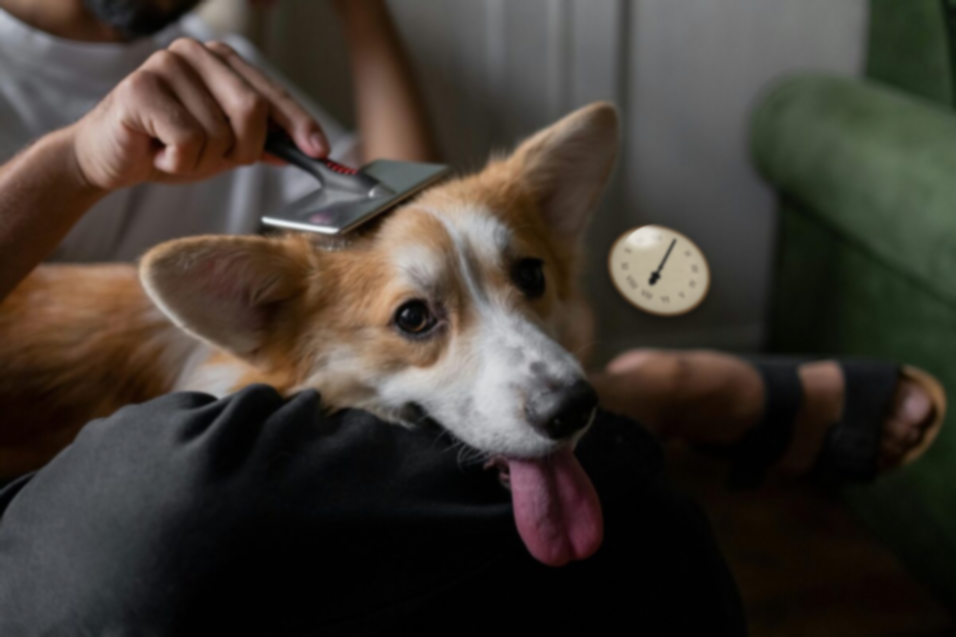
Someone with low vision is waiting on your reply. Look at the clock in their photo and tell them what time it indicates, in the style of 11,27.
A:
7,05
